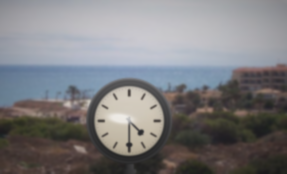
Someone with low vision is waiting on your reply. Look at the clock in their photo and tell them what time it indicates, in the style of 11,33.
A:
4,30
